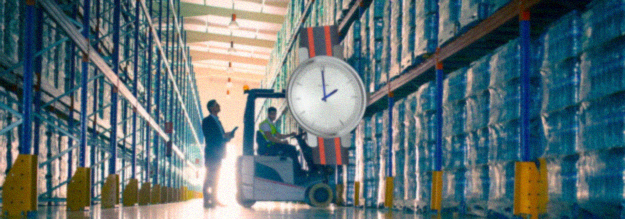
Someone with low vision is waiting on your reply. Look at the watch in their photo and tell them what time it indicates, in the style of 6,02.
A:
2,00
